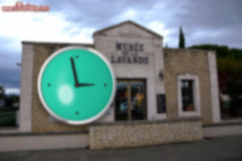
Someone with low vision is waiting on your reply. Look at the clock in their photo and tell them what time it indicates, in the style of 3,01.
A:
2,58
